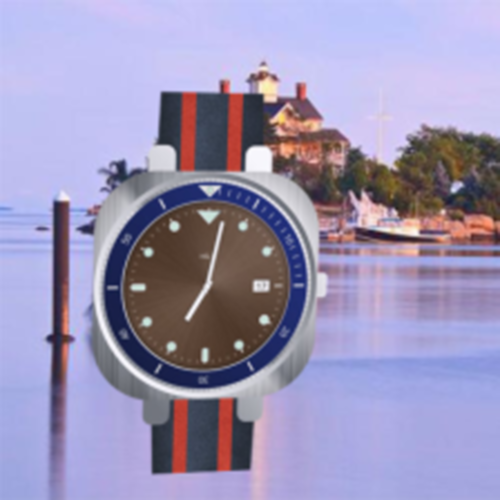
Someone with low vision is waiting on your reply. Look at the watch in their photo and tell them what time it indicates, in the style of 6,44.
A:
7,02
